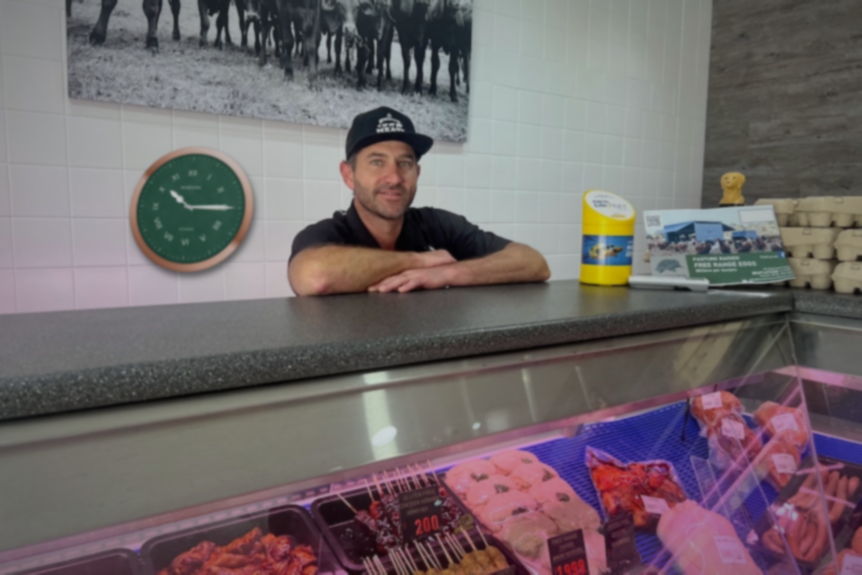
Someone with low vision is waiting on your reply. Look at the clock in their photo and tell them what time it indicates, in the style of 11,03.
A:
10,15
